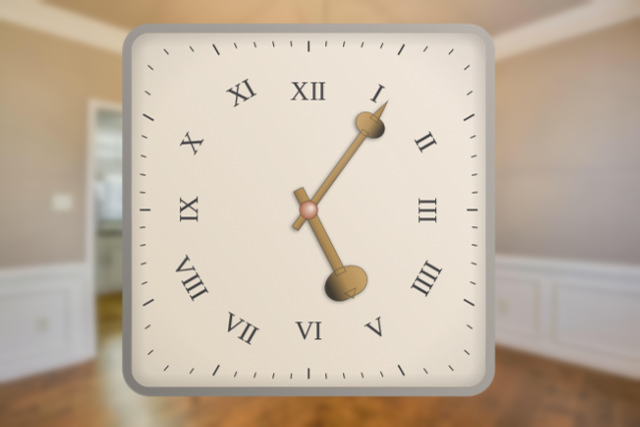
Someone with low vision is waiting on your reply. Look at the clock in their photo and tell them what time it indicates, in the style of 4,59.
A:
5,06
